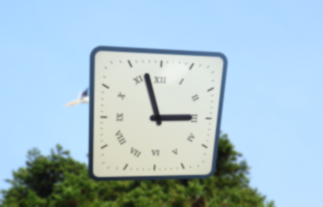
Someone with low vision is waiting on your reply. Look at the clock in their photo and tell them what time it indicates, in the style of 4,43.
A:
2,57
